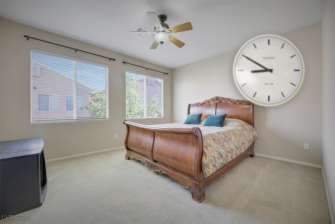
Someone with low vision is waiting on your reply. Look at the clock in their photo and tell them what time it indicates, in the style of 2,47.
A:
8,50
